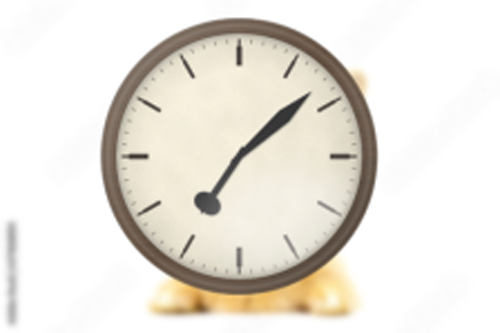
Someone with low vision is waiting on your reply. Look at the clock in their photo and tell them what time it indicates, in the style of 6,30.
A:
7,08
